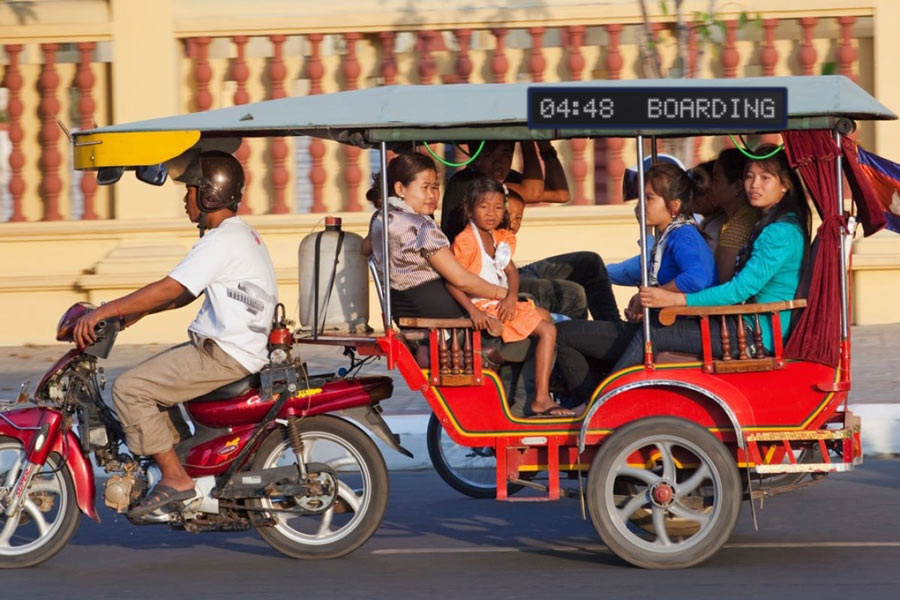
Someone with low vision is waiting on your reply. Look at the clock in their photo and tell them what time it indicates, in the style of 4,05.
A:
4,48
